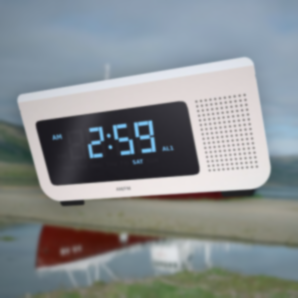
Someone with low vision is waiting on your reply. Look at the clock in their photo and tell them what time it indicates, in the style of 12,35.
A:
2,59
